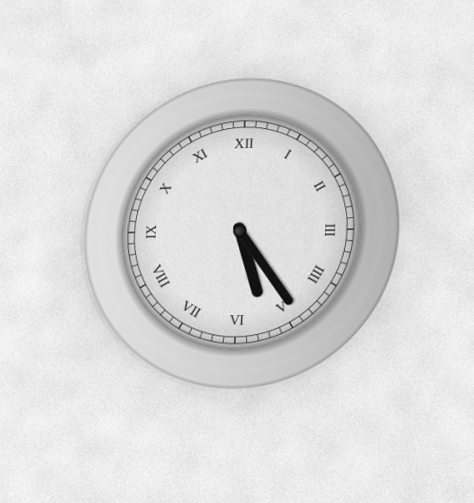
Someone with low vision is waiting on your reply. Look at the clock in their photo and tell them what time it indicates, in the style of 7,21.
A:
5,24
